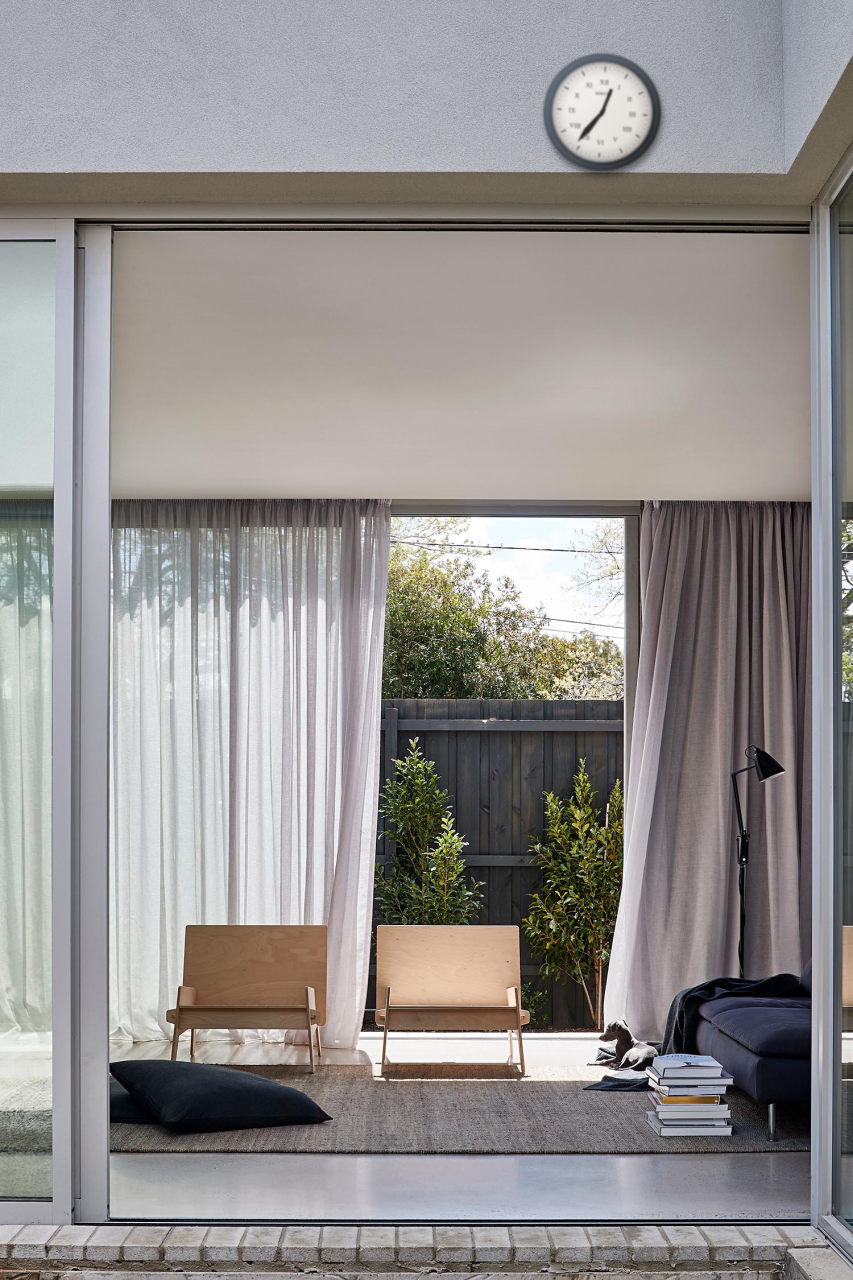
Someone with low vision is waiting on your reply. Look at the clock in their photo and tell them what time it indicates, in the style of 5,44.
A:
12,36
